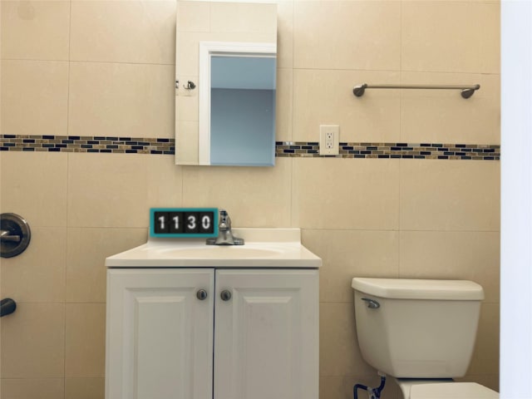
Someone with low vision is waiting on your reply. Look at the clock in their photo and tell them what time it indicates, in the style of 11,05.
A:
11,30
